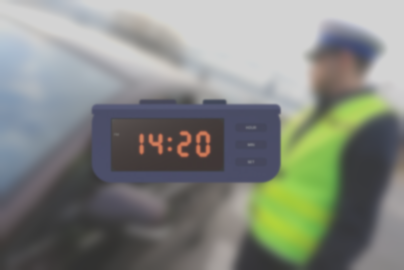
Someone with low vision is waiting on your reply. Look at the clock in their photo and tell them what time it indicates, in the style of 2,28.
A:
14,20
